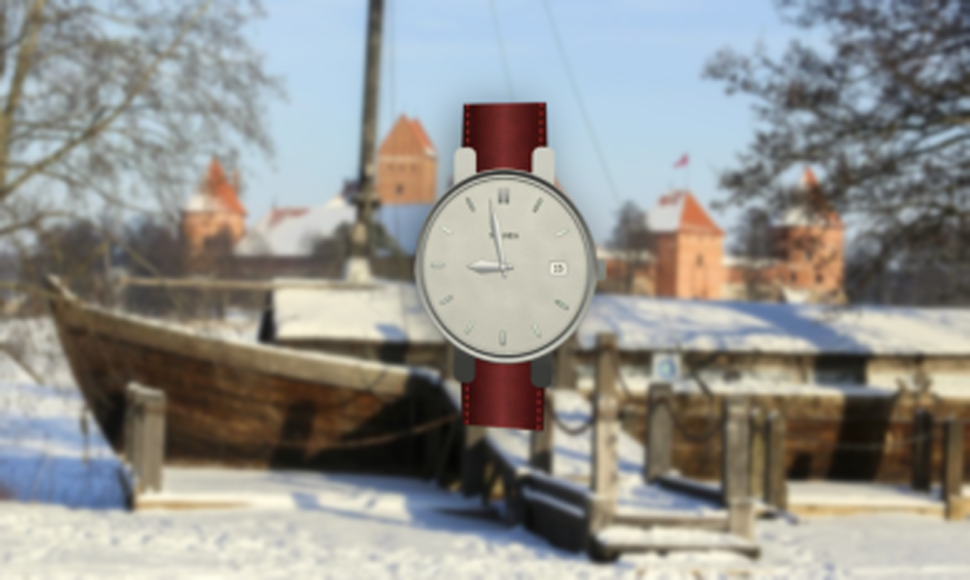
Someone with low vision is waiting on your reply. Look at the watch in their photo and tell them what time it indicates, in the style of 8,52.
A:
8,58
